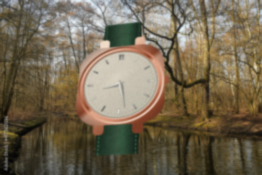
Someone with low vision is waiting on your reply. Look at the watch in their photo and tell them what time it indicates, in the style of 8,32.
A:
8,28
